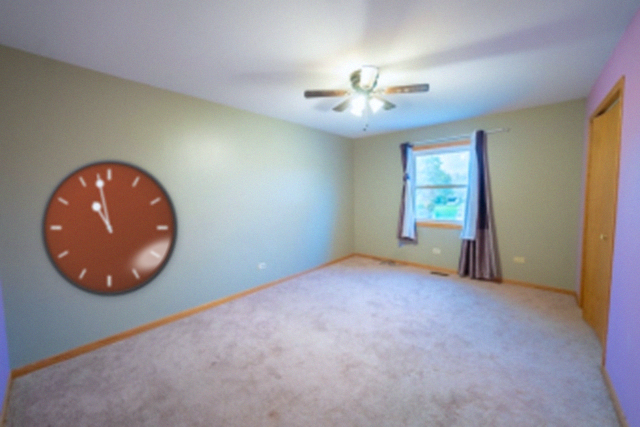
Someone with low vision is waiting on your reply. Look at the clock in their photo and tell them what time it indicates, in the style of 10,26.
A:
10,58
